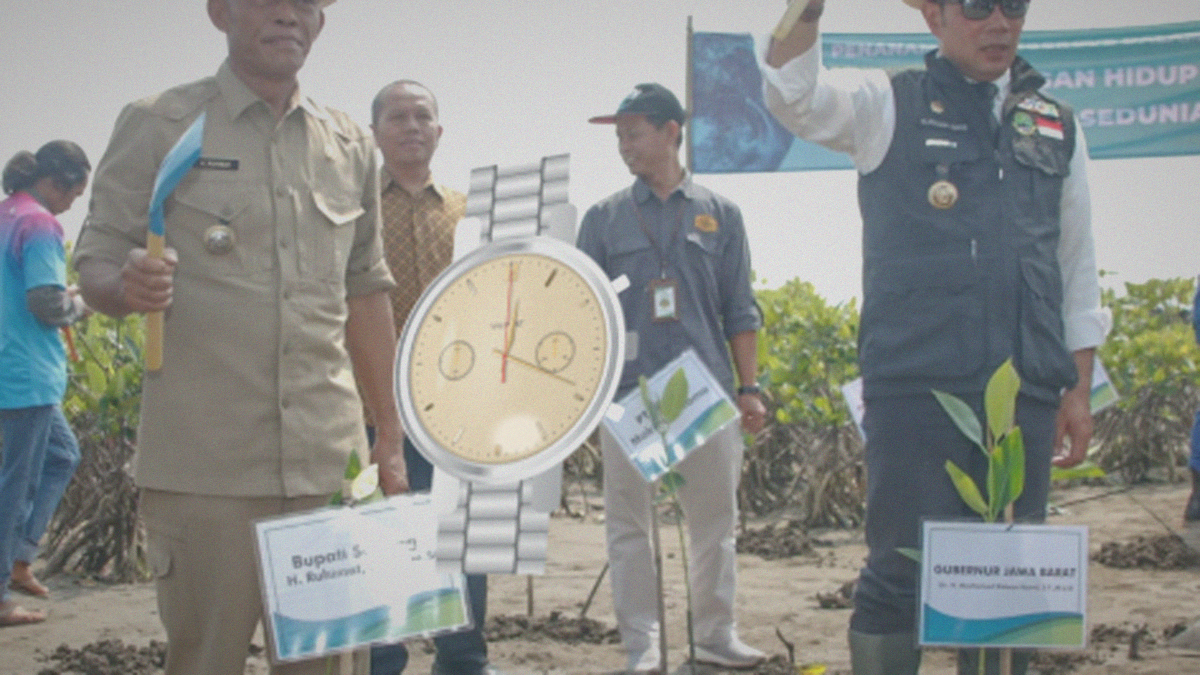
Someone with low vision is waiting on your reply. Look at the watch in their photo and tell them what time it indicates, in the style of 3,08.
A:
12,19
